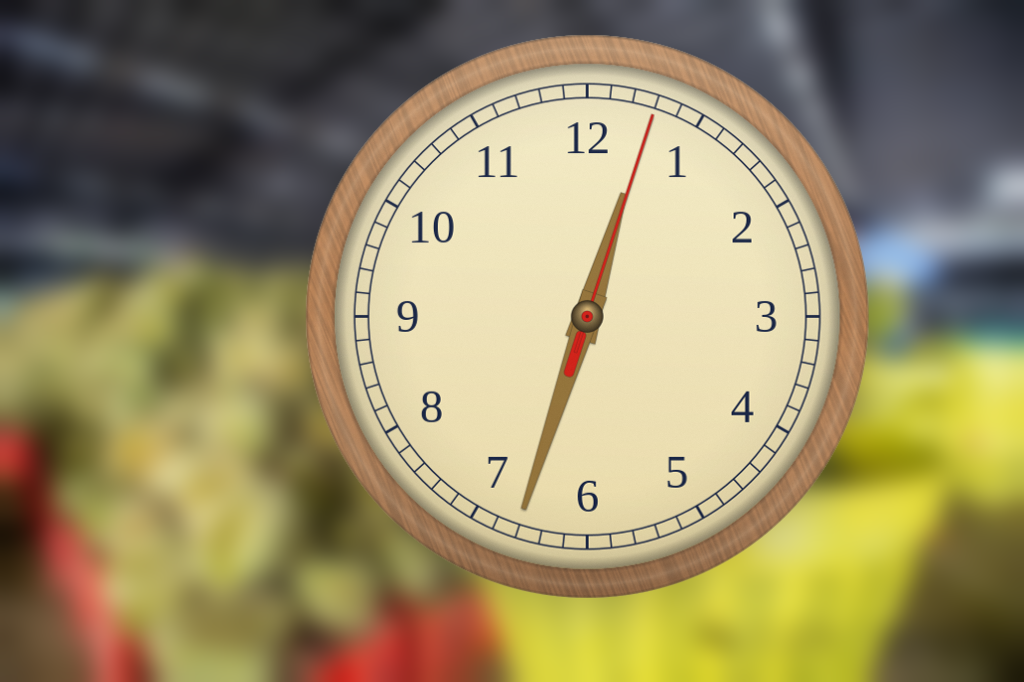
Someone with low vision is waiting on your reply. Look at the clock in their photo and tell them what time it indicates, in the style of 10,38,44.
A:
12,33,03
